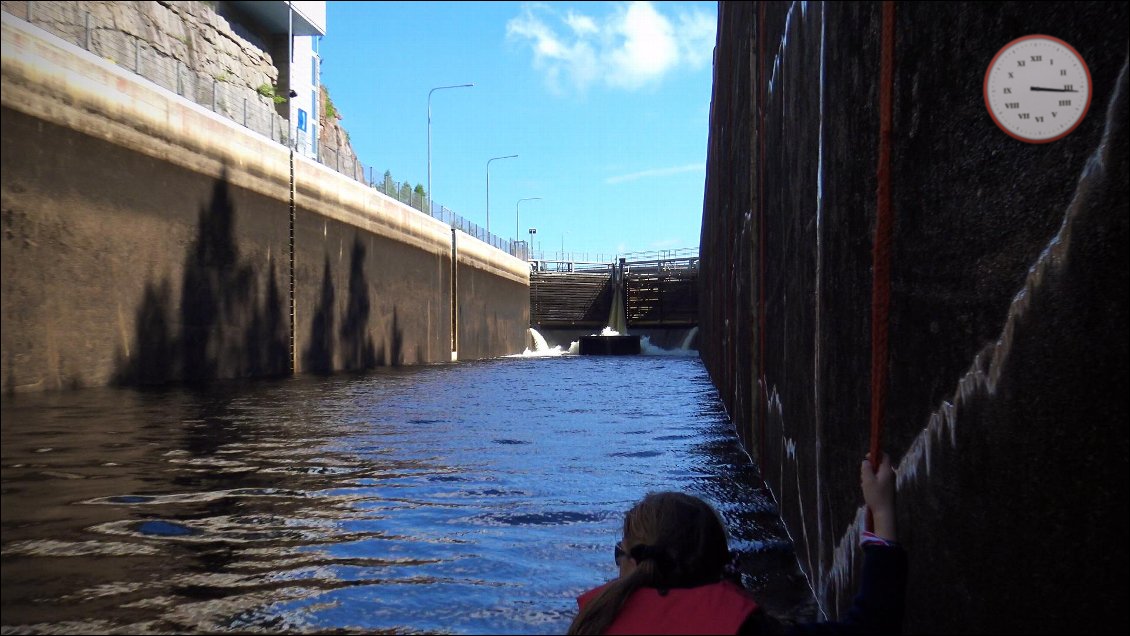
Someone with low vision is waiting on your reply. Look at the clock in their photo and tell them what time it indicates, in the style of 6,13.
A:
3,16
